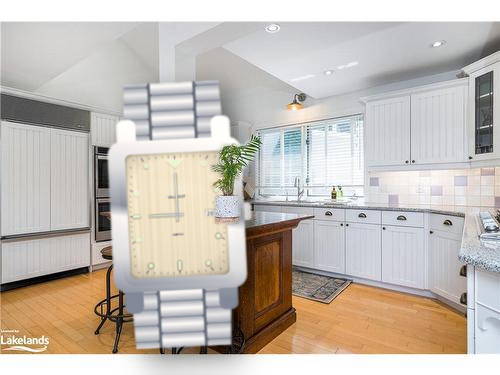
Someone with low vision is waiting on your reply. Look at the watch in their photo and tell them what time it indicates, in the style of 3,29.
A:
9,00
